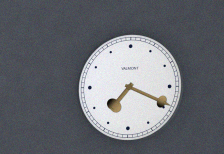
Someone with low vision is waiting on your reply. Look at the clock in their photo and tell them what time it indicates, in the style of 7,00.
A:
7,19
